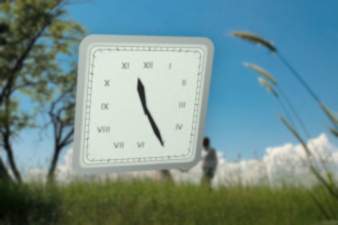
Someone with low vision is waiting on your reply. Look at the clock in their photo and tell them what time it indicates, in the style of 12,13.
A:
11,25
